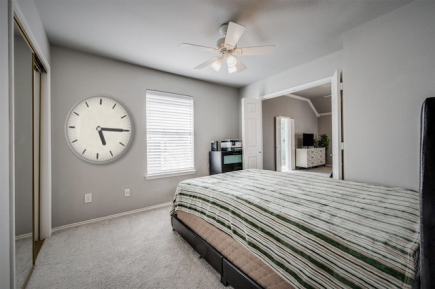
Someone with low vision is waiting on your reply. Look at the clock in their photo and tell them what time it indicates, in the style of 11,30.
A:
5,15
